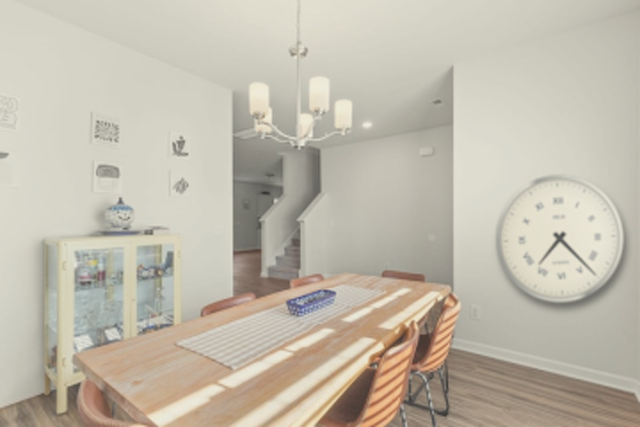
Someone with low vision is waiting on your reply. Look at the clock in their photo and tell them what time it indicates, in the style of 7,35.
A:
7,23
